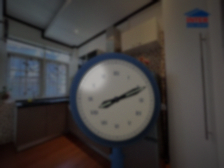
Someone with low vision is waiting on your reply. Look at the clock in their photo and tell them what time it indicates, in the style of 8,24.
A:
8,11
